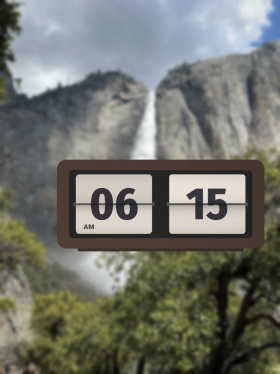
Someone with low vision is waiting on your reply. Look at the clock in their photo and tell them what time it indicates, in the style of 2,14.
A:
6,15
